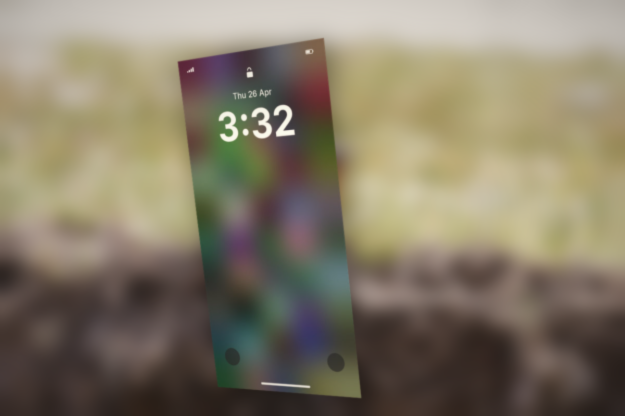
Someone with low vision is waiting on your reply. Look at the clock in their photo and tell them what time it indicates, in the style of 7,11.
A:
3,32
